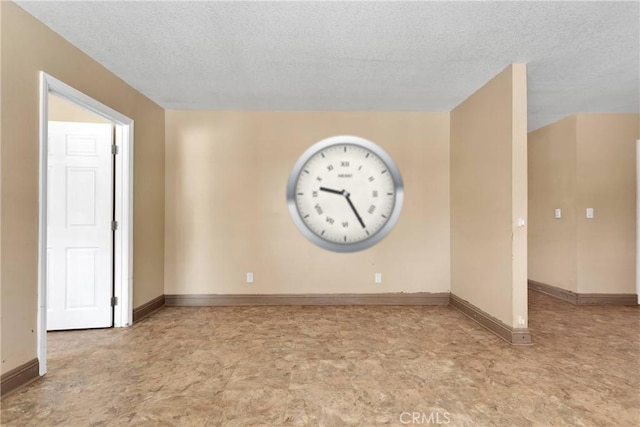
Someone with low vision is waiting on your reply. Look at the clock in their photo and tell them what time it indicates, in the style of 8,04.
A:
9,25
